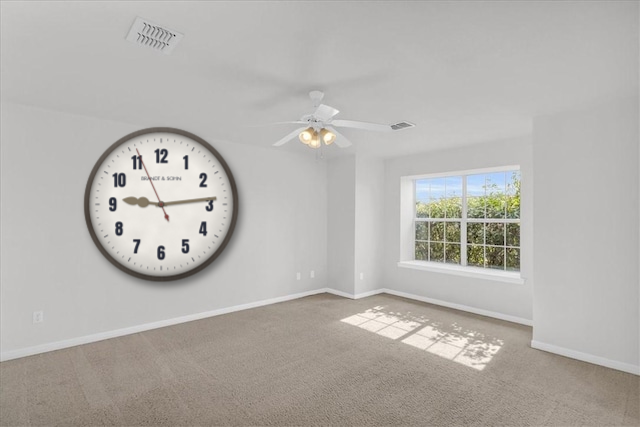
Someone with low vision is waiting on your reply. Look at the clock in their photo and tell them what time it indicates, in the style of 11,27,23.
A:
9,13,56
